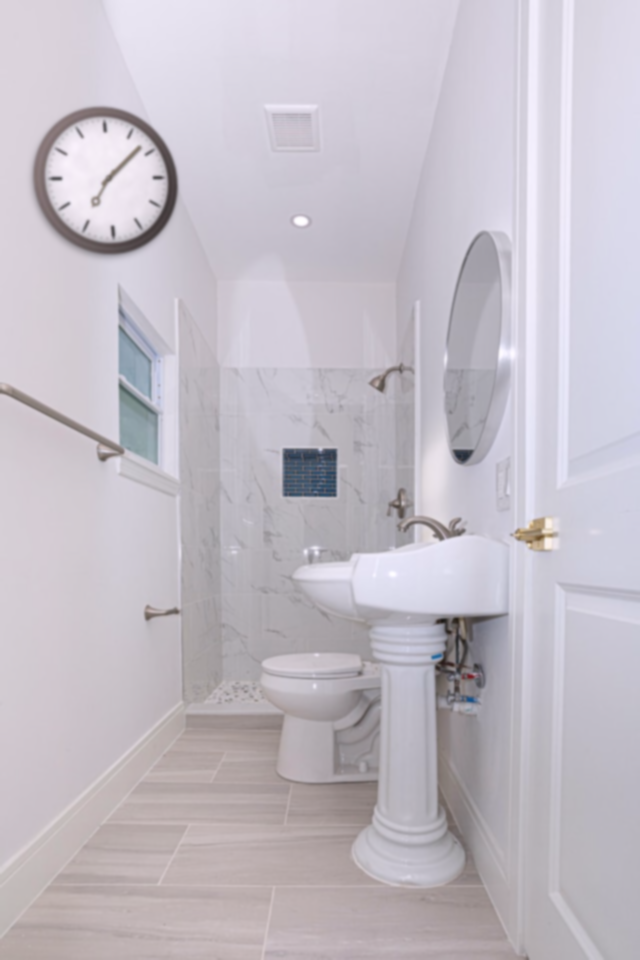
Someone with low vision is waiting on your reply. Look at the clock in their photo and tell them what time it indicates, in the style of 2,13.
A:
7,08
